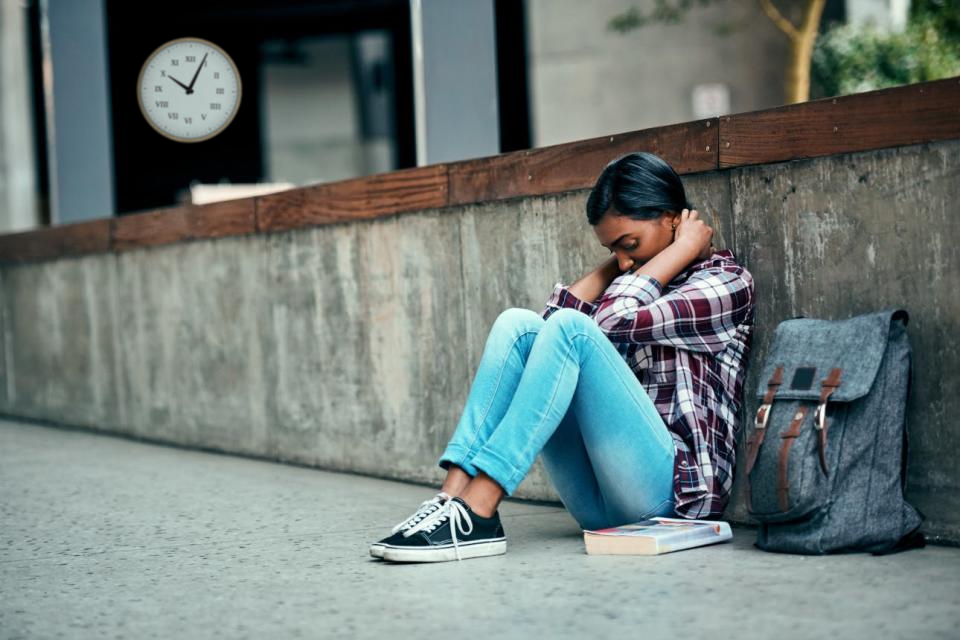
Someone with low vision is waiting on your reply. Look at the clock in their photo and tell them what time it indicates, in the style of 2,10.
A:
10,04
